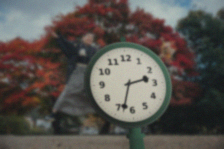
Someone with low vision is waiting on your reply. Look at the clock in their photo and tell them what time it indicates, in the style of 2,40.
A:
2,33
